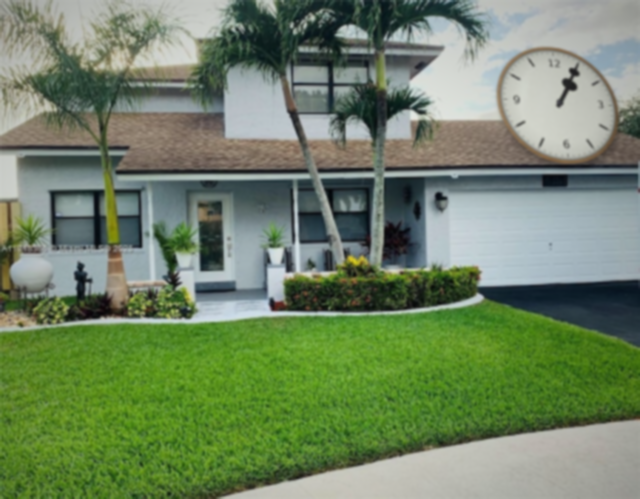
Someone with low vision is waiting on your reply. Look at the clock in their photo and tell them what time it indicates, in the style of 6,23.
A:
1,05
